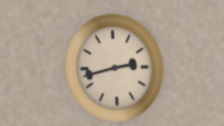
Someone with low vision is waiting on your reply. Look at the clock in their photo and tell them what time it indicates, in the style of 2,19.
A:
2,43
